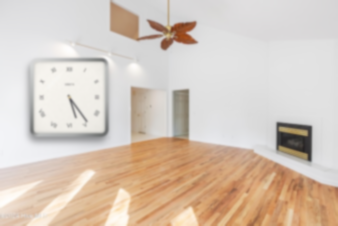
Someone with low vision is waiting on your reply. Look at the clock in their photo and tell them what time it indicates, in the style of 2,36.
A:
5,24
